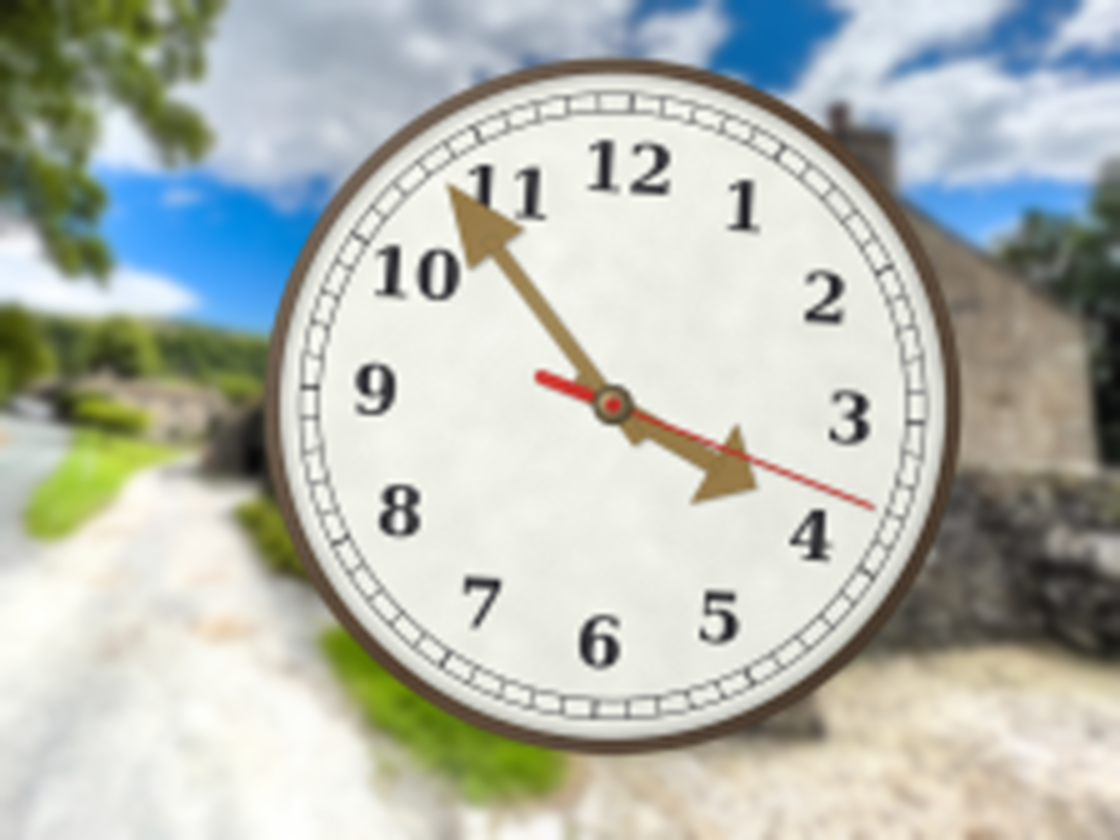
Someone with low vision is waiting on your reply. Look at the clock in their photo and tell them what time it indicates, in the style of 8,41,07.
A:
3,53,18
